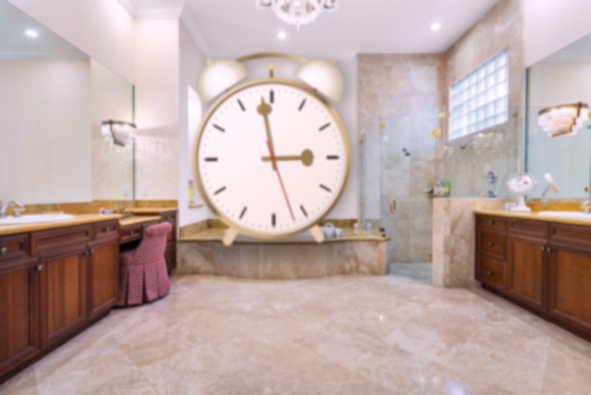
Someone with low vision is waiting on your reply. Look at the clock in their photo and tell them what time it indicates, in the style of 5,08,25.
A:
2,58,27
